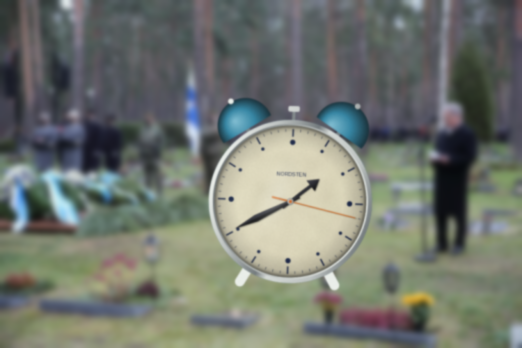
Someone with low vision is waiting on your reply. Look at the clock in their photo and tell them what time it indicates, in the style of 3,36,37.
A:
1,40,17
